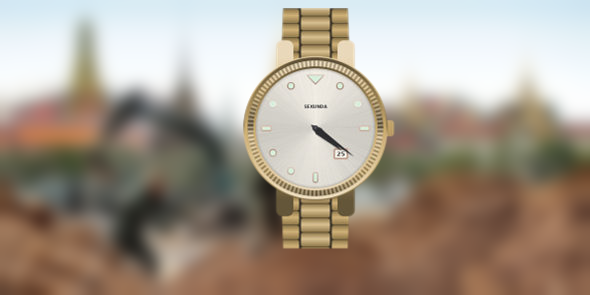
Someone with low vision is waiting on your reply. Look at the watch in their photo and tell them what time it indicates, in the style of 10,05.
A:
4,21
